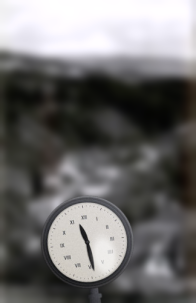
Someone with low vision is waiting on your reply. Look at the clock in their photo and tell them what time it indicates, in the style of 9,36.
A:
11,29
